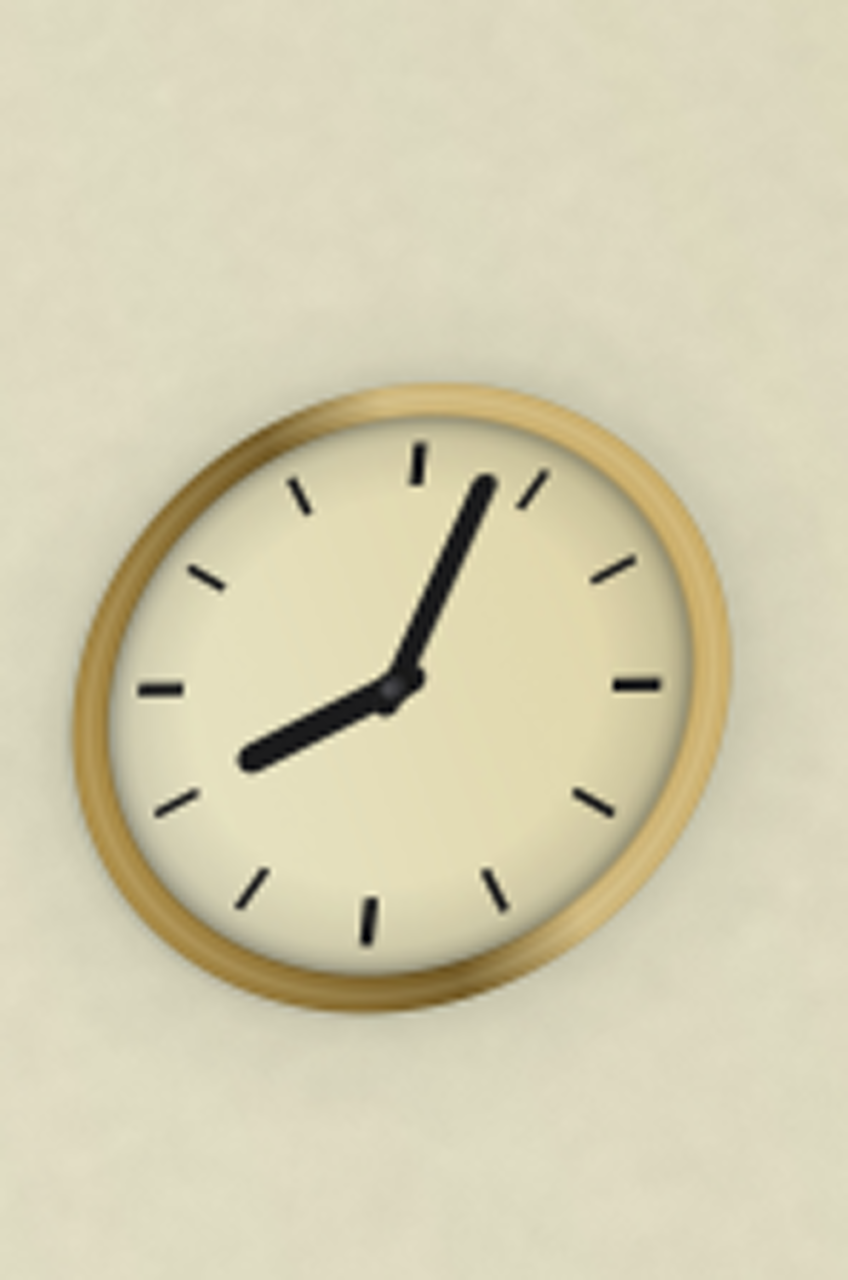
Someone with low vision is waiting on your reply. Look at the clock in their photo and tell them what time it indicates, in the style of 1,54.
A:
8,03
